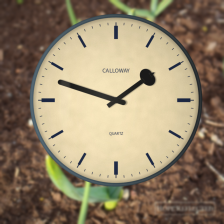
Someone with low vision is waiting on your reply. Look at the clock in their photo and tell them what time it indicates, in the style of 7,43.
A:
1,48
